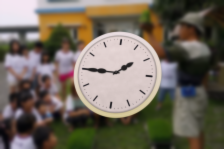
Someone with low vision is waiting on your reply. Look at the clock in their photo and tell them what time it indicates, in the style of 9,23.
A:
1,45
